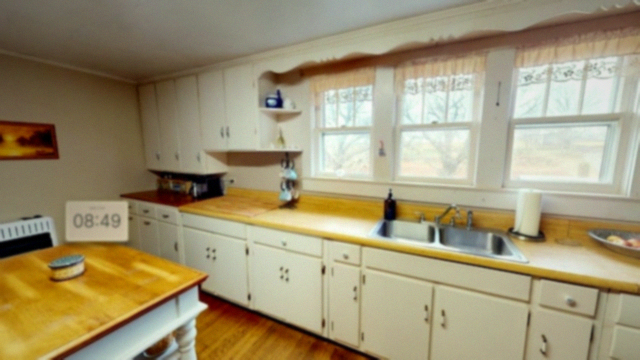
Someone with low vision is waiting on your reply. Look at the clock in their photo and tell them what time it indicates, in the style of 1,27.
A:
8,49
